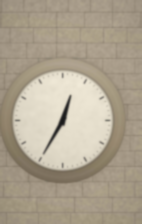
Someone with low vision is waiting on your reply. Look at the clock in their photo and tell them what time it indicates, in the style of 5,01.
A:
12,35
